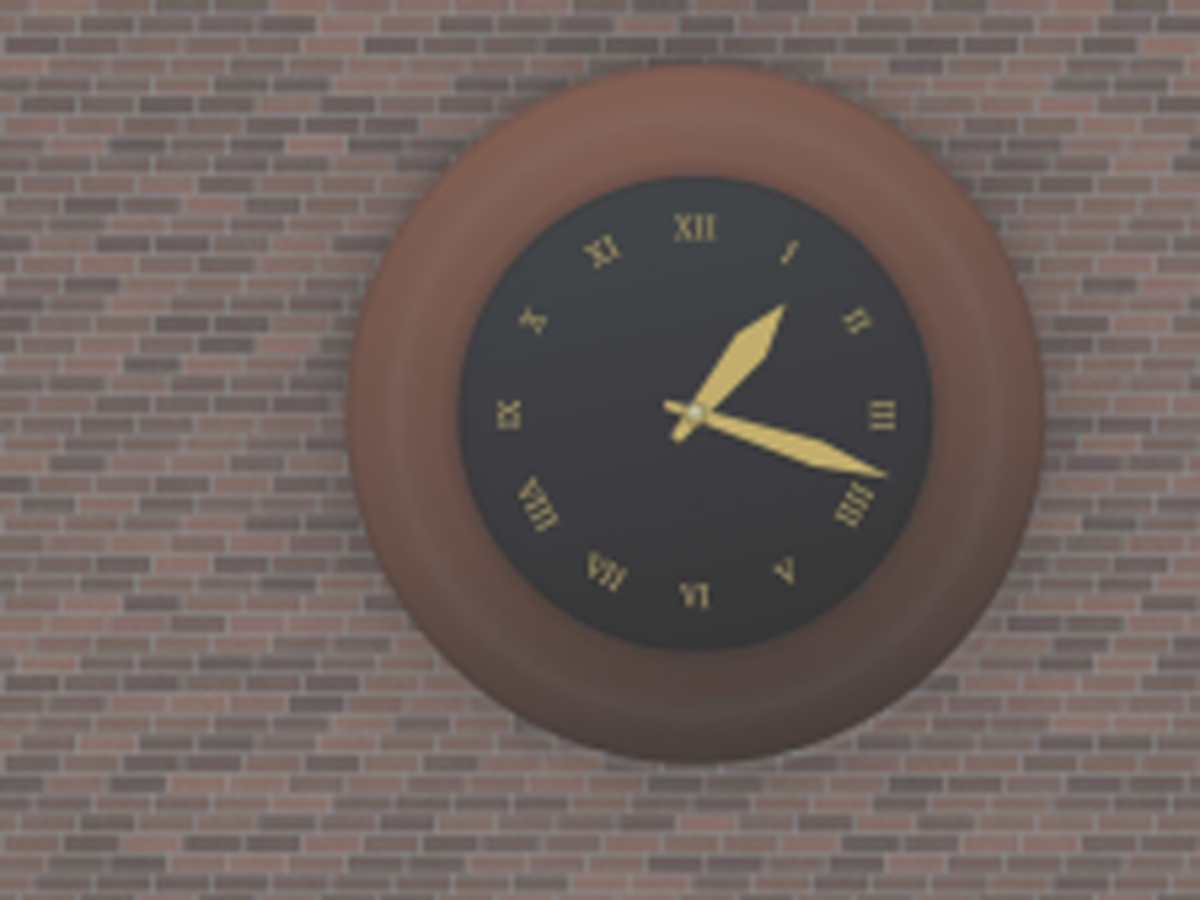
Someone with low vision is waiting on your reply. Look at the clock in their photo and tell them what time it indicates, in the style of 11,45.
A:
1,18
